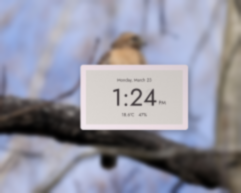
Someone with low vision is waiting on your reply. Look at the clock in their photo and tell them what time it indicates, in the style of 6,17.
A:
1,24
